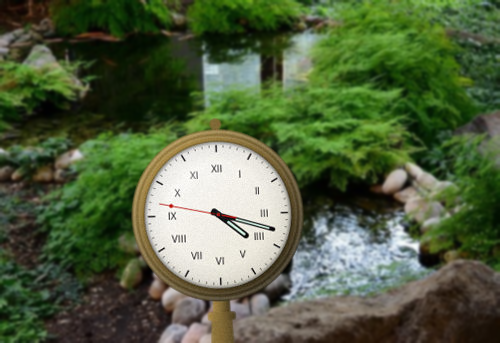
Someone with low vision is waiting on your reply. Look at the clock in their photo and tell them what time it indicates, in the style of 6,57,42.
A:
4,17,47
